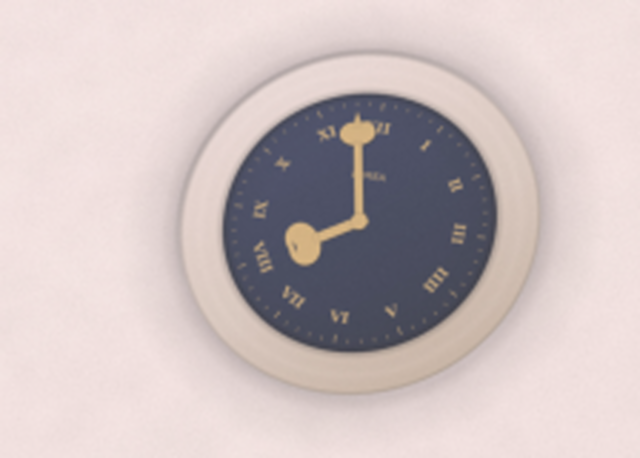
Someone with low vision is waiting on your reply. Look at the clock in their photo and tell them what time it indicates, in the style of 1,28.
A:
7,58
